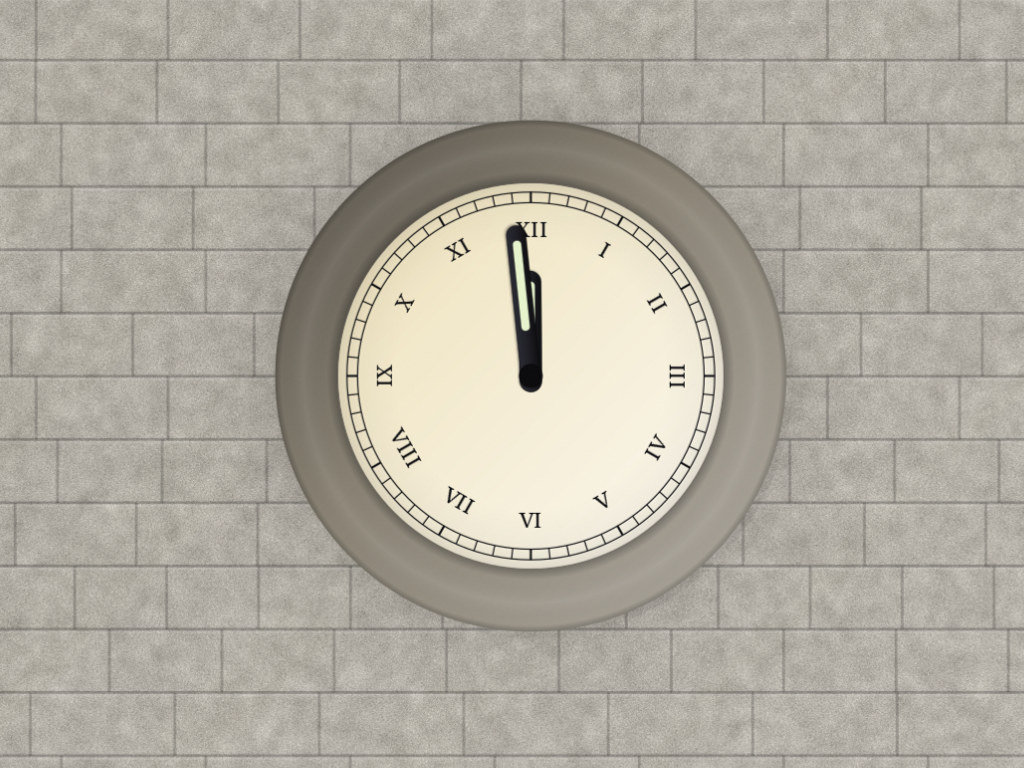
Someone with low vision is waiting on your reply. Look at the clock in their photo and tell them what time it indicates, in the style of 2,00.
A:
11,59
